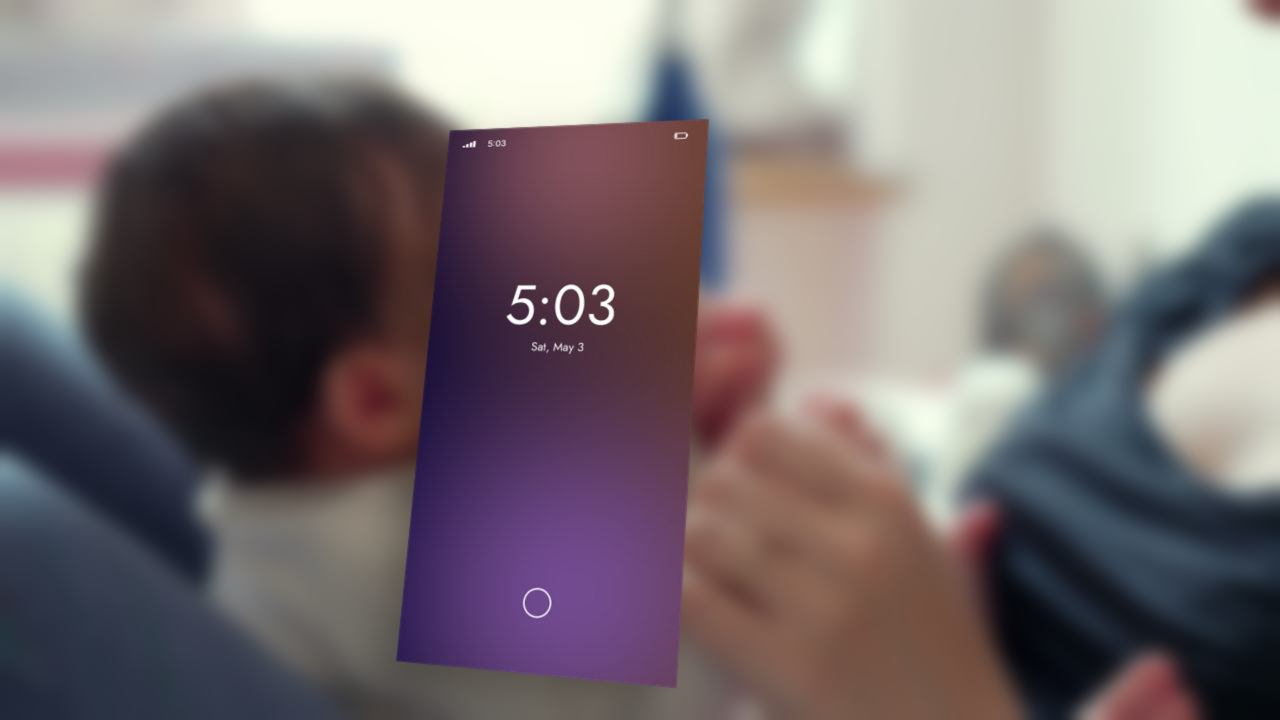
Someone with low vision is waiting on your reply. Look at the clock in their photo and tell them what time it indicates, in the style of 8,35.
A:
5,03
